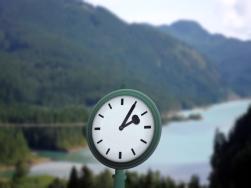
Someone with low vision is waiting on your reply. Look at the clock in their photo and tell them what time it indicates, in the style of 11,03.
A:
2,05
